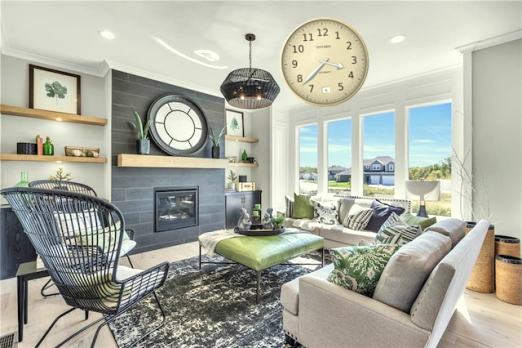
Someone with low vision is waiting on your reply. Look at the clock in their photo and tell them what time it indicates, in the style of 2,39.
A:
3,38
